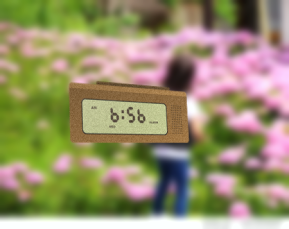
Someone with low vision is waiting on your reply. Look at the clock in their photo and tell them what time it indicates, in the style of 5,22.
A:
6,56
